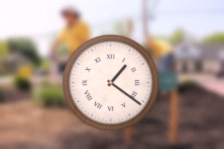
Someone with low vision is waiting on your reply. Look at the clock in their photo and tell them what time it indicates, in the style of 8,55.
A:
1,21
